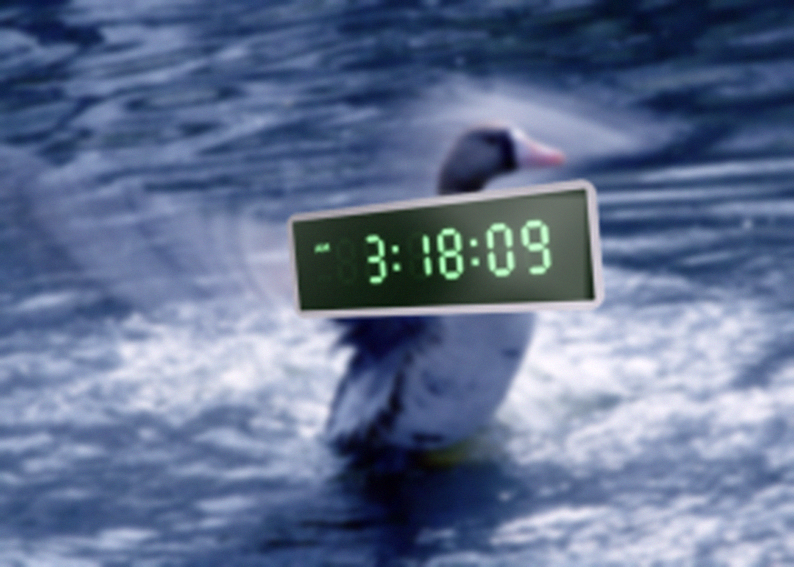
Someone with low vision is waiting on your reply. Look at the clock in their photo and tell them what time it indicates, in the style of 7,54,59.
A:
3,18,09
